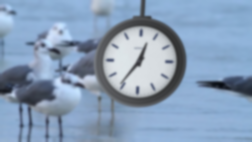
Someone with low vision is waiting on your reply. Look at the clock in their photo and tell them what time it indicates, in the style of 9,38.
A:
12,36
